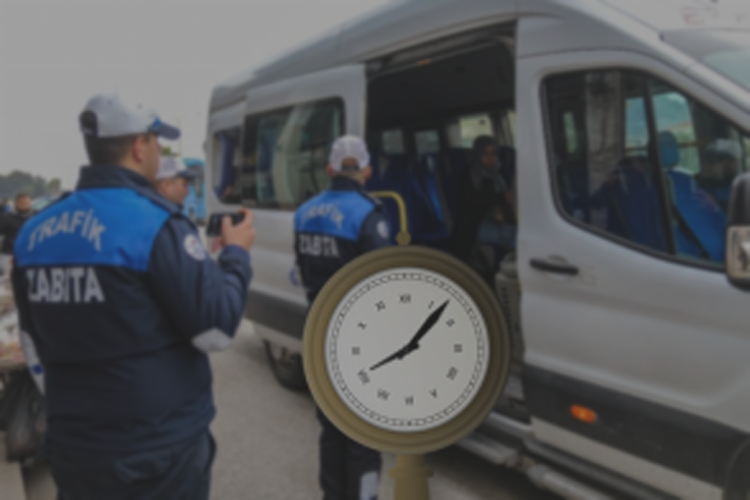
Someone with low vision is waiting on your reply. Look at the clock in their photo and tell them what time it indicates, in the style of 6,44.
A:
8,07
